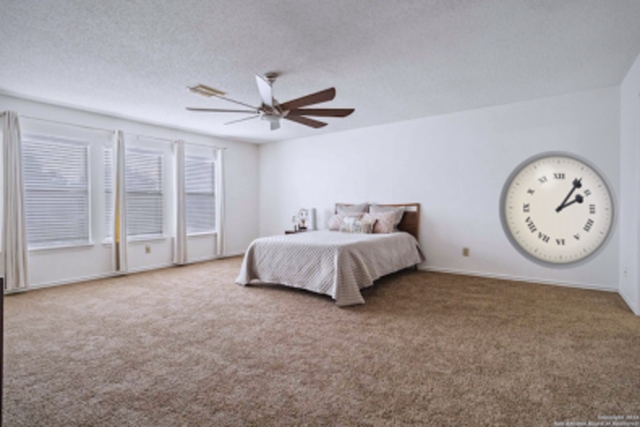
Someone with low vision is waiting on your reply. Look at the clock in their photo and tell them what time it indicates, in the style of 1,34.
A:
2,06
